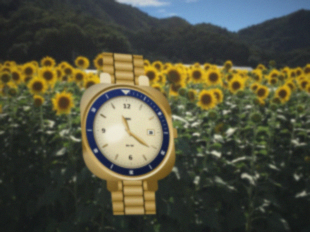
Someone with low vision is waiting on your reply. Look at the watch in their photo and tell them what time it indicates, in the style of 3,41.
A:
11,21
